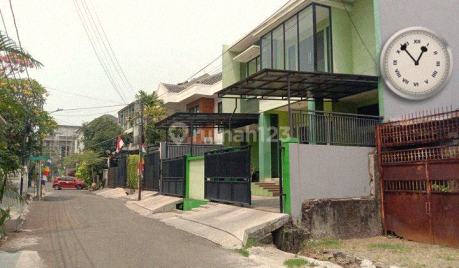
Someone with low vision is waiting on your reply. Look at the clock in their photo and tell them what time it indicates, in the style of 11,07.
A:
12,53
